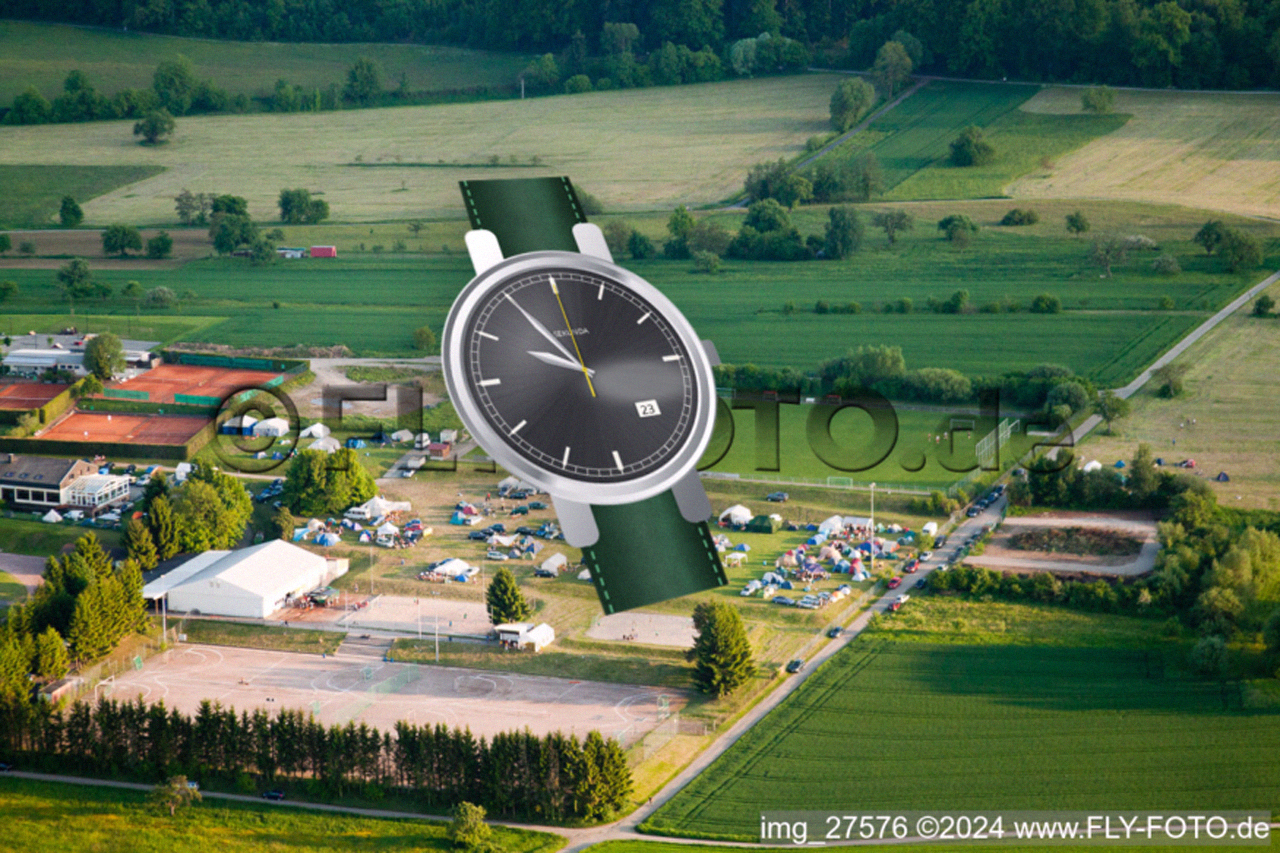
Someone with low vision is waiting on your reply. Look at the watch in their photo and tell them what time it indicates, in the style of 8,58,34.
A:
9,55,00
